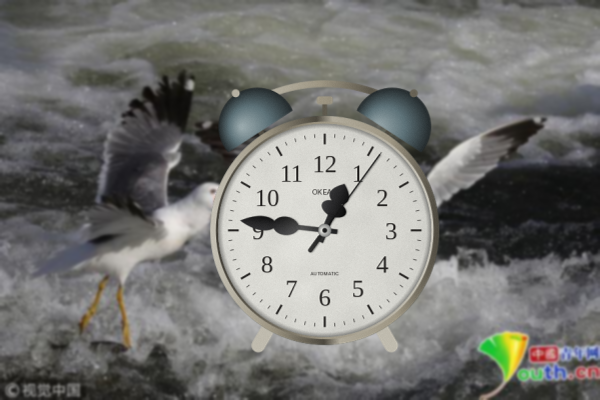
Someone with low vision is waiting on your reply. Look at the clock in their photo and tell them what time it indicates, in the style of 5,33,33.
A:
12,46,06
